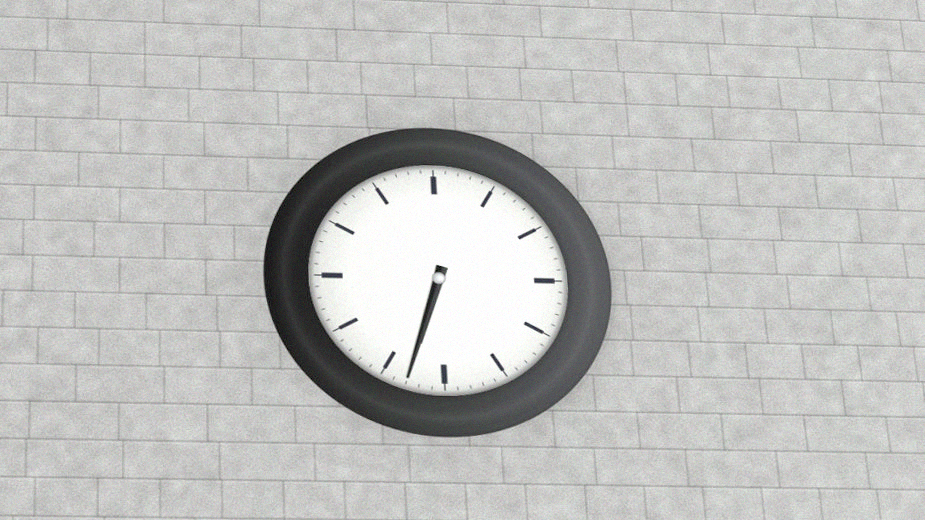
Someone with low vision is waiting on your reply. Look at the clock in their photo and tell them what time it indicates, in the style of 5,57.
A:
6,33
